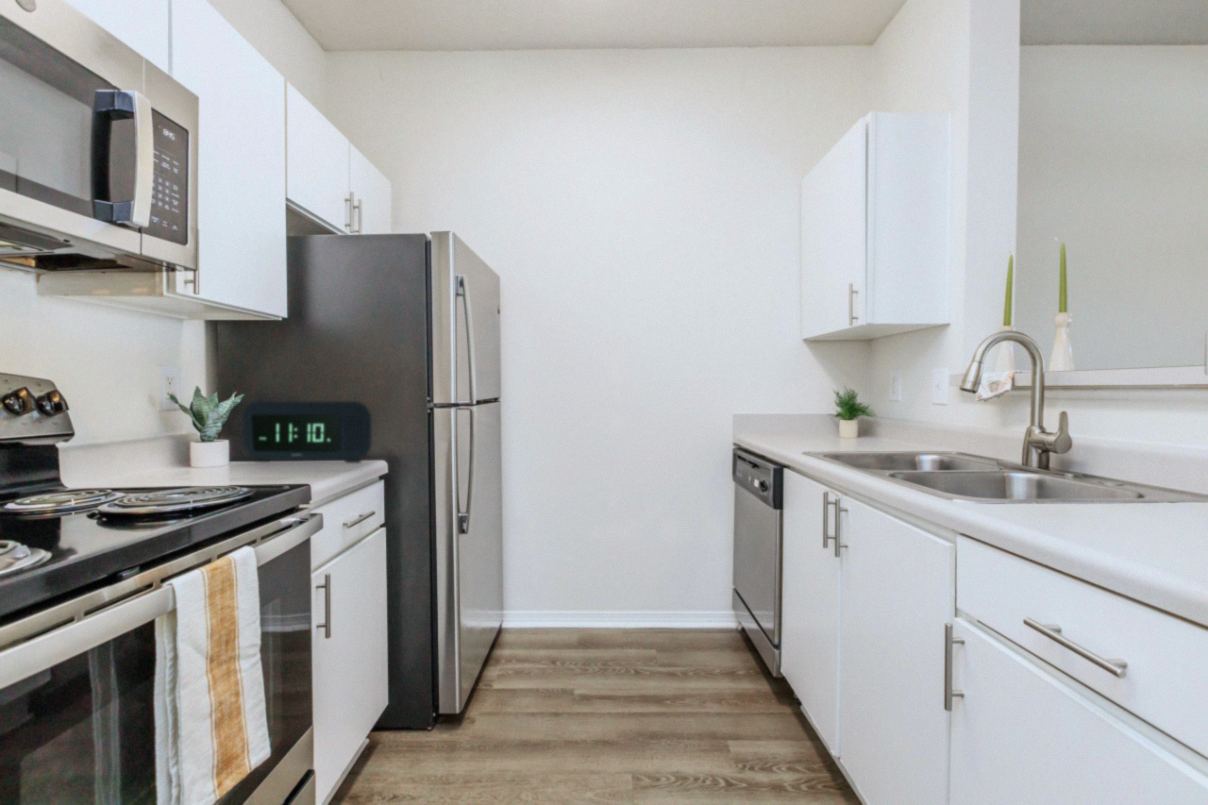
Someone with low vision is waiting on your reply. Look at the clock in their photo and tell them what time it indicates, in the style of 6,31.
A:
11,10
